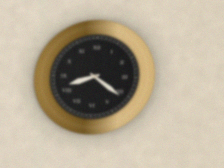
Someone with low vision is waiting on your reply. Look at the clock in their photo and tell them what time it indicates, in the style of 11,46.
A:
8,21
